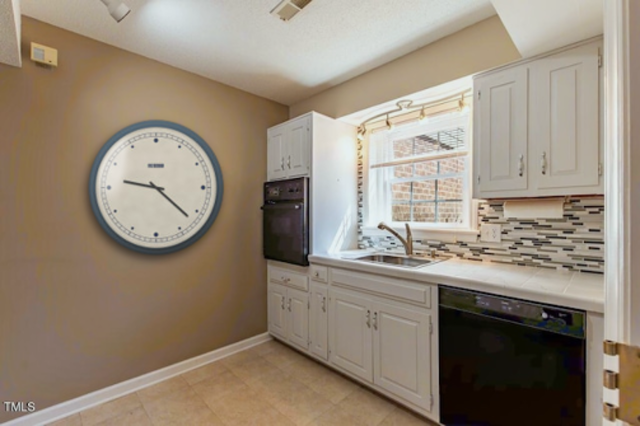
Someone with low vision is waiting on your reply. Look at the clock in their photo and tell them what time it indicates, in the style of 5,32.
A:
9,22
